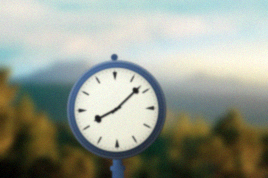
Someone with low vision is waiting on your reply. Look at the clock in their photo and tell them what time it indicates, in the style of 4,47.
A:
8,08
